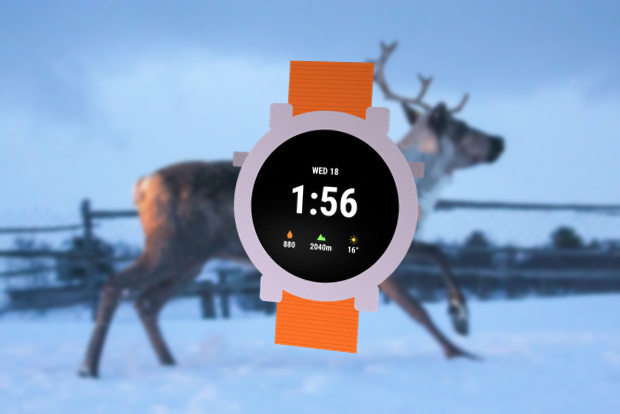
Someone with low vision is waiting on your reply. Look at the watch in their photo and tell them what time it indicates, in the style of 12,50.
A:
1,56
